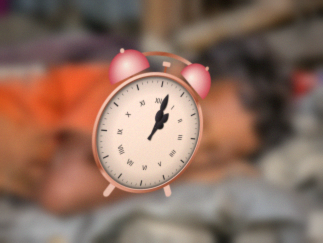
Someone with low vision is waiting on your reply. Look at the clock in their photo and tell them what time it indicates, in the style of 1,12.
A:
1,02
